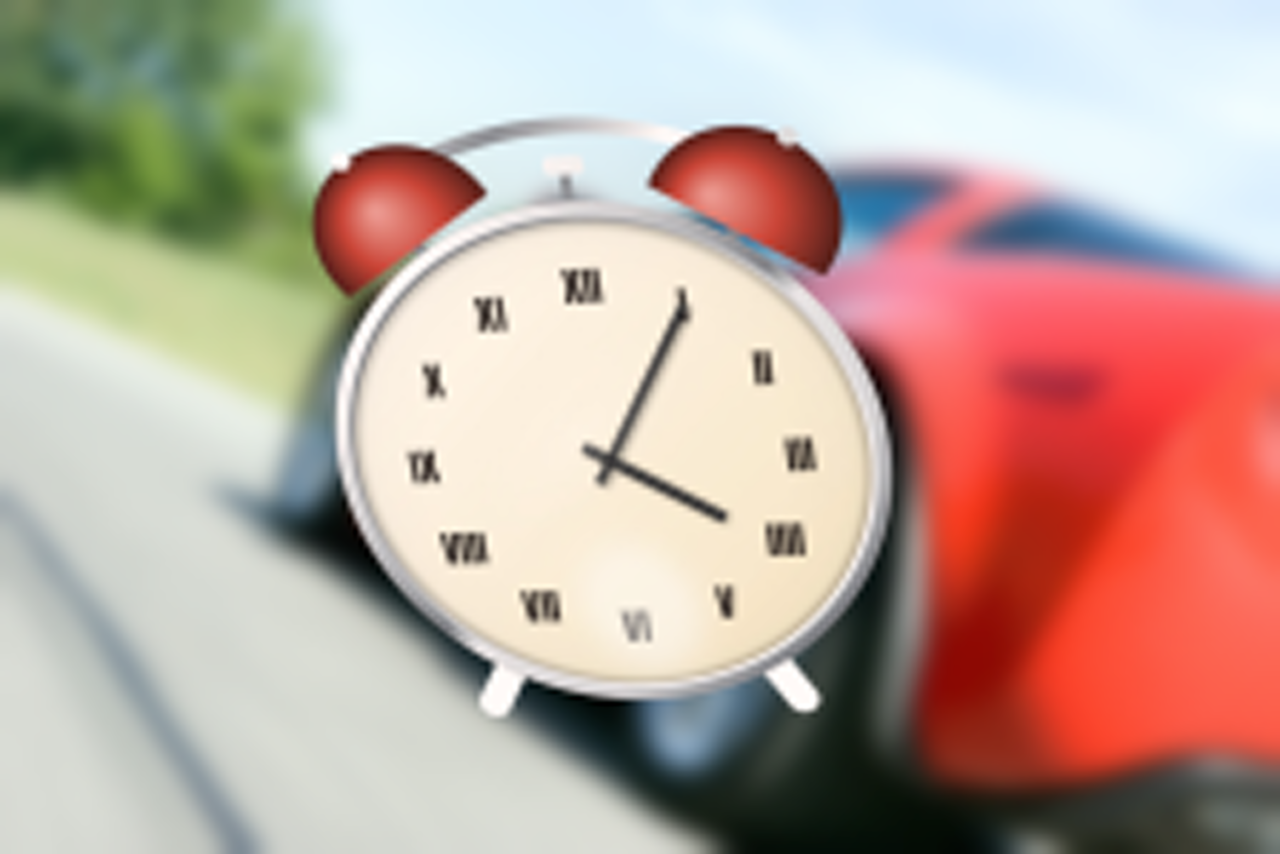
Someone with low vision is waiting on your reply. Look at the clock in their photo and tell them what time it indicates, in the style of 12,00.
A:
4,05
